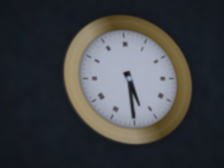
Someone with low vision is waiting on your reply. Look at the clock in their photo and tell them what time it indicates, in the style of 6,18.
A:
5,30
